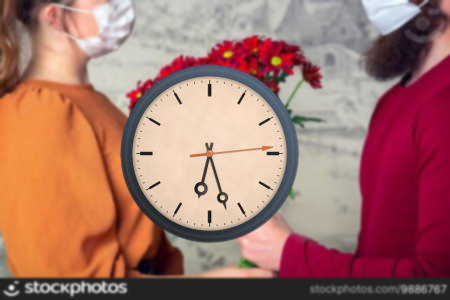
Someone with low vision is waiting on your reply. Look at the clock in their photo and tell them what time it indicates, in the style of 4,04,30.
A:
6,27,14
